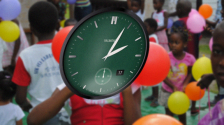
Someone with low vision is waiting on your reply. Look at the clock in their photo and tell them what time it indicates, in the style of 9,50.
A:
2,04
